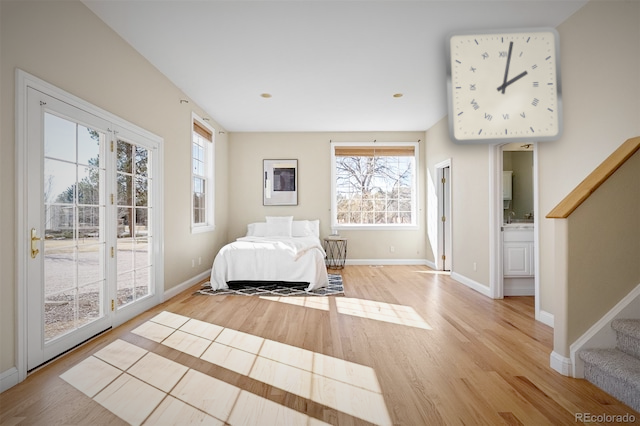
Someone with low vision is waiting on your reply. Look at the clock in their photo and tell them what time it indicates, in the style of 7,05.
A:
2,02
